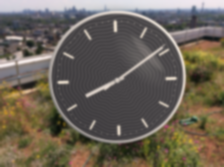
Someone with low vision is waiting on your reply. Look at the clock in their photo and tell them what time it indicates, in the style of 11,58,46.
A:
8,09,09
